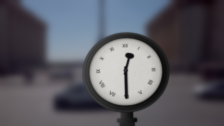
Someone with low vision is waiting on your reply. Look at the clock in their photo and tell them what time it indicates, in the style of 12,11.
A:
12,30
